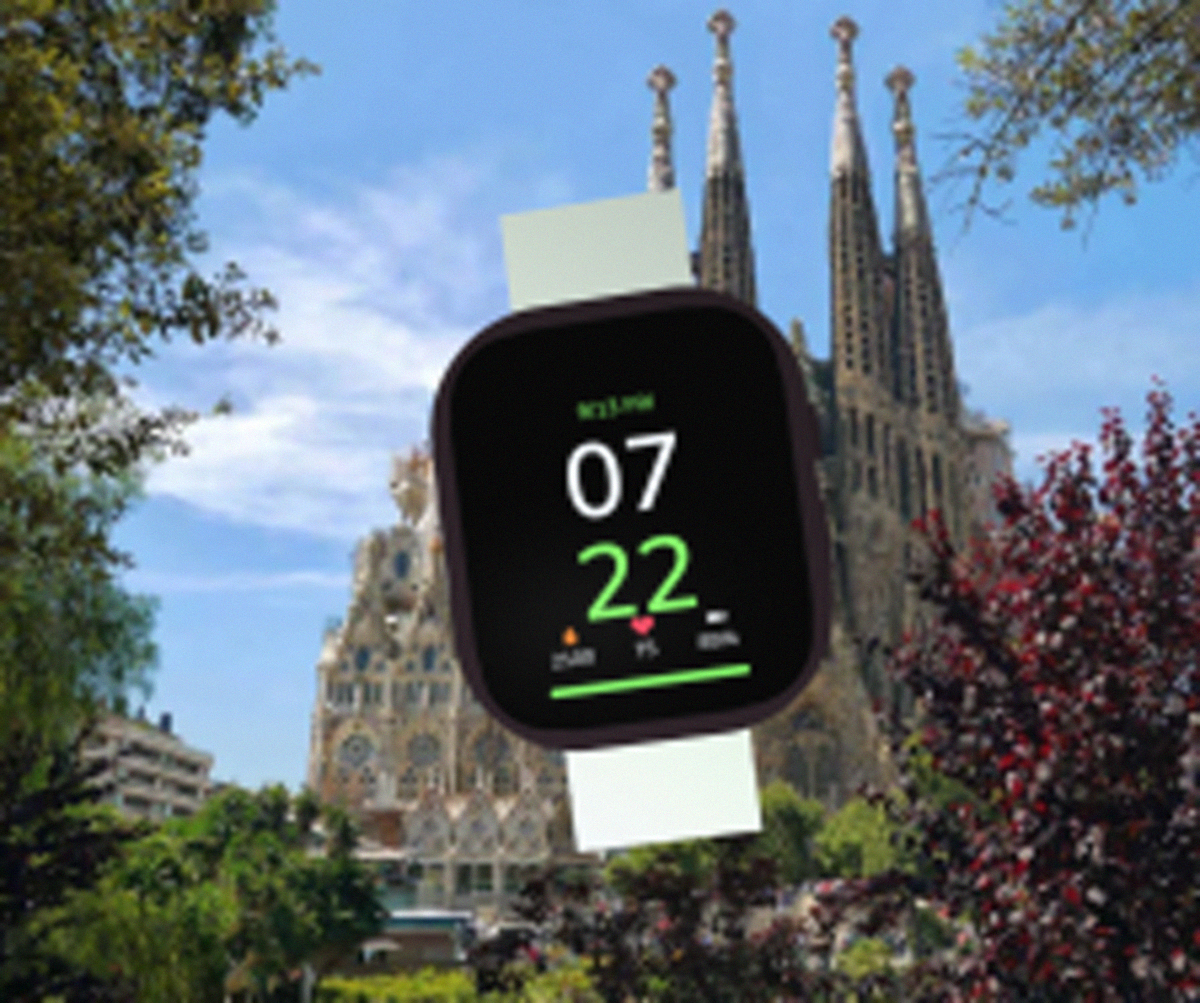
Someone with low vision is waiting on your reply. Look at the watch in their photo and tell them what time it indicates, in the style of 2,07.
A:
7,22
